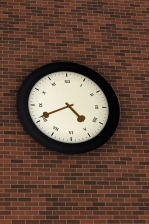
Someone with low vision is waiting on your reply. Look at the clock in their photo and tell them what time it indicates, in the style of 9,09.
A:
4,41
